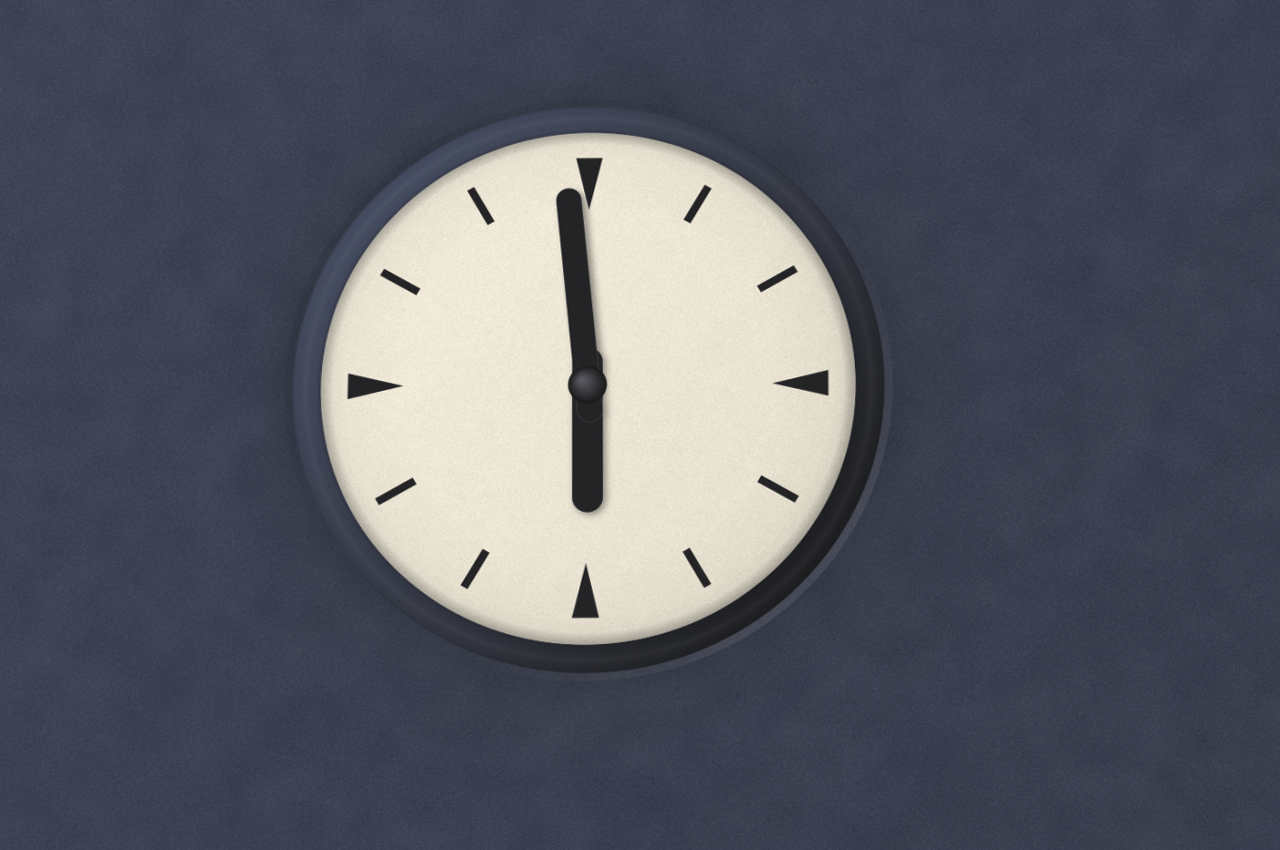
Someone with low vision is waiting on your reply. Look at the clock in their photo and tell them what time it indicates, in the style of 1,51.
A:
5,59
